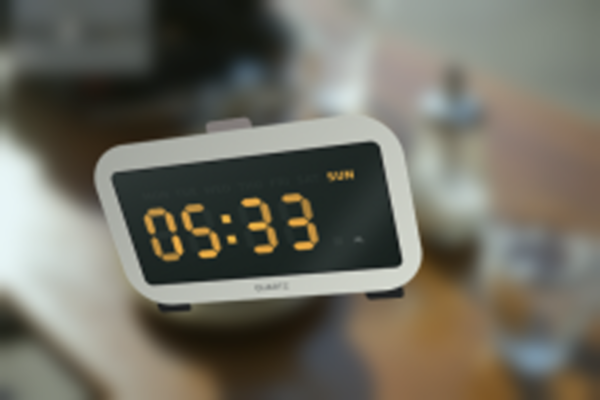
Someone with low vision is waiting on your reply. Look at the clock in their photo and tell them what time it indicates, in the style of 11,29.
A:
5,33
